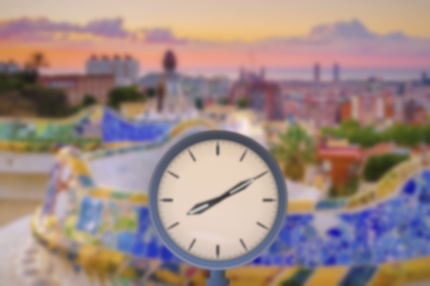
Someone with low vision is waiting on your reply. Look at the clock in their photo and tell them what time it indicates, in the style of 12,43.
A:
8,10
